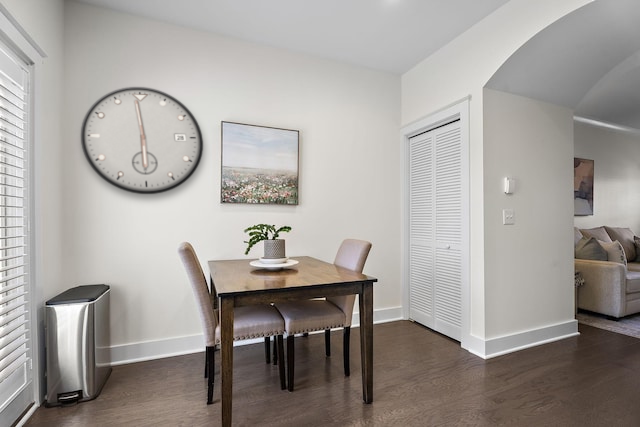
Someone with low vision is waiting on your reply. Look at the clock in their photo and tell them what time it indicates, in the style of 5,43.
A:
5,59
